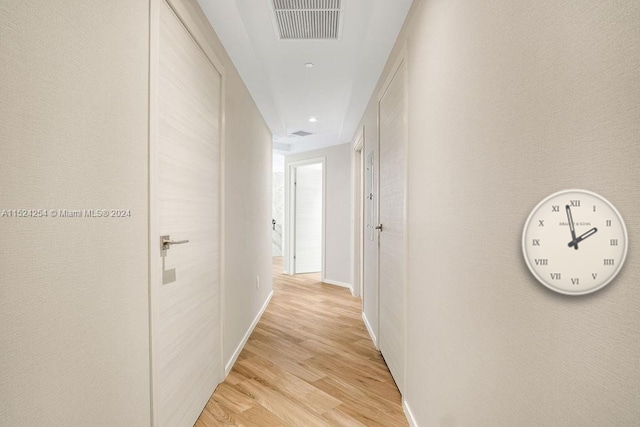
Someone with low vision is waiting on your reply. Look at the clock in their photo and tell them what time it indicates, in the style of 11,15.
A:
1,58
